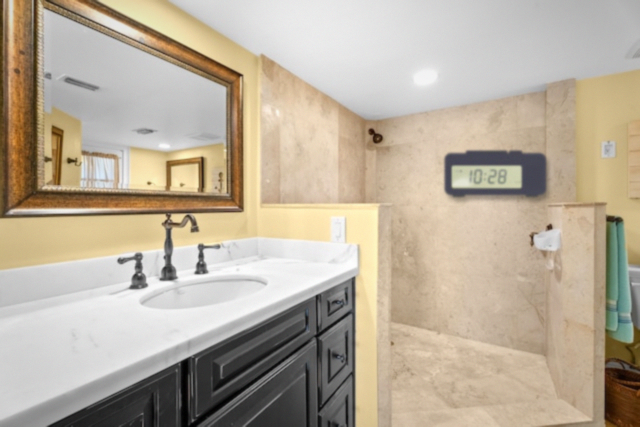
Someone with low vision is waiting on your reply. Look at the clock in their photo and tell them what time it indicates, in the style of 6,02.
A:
10,28
